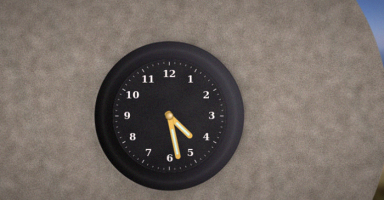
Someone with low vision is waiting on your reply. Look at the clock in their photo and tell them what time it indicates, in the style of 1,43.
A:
4,28
